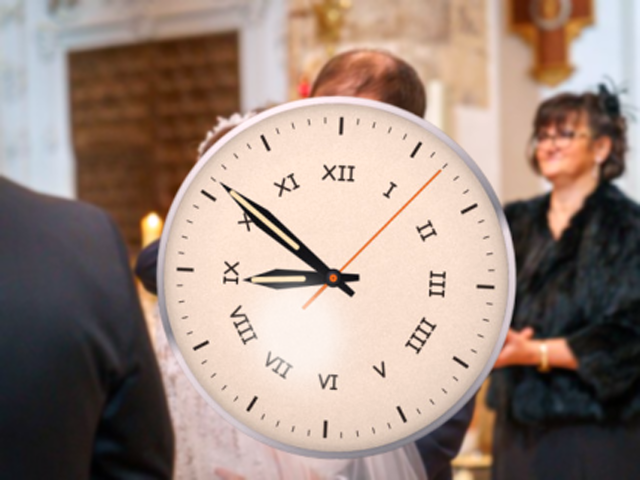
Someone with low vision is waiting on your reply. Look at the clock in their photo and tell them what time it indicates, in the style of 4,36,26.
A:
8,51,07
